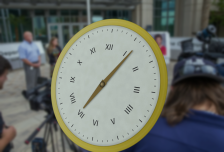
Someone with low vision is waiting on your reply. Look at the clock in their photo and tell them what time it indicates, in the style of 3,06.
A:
7,06
